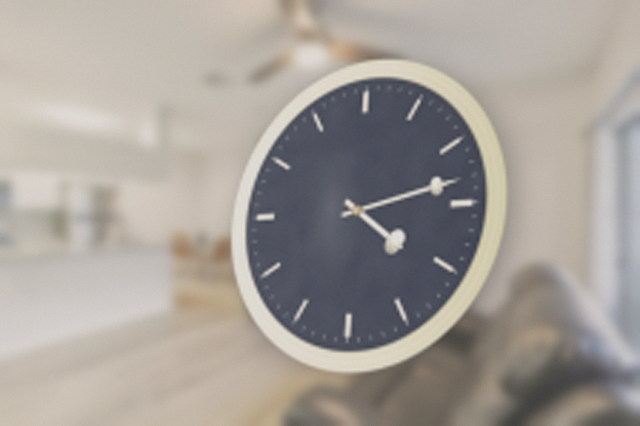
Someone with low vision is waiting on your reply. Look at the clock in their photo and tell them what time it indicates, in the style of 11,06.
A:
4,13
